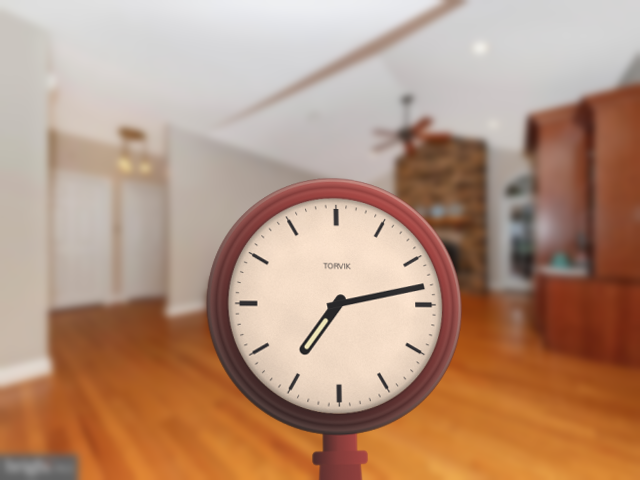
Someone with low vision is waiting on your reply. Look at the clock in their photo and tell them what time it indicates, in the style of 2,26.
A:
7,13
